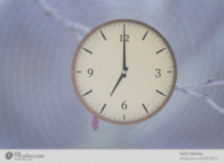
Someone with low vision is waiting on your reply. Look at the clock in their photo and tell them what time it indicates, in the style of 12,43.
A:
7,00
